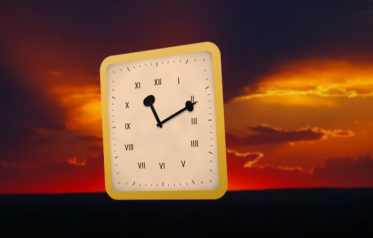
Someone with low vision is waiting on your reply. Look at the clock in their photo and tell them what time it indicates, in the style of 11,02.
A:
11,11
